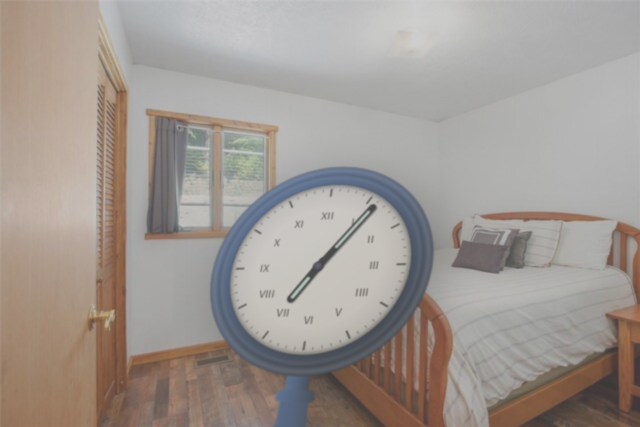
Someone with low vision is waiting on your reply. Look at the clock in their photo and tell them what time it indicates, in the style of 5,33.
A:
7,06
